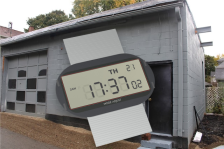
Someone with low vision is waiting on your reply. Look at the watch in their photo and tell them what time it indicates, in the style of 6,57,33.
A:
17,37,02
